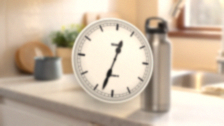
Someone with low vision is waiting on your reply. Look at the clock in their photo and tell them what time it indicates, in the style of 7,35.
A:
12,33
